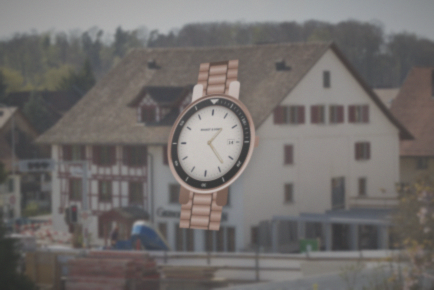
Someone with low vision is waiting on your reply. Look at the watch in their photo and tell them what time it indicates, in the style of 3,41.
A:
1,23
